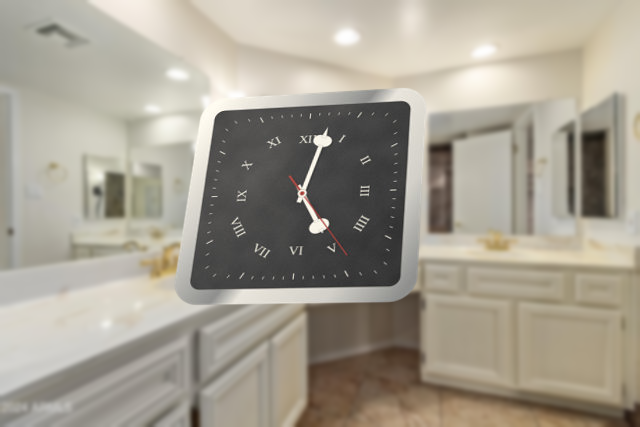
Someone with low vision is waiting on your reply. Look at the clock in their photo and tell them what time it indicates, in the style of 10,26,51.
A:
5,02,24
